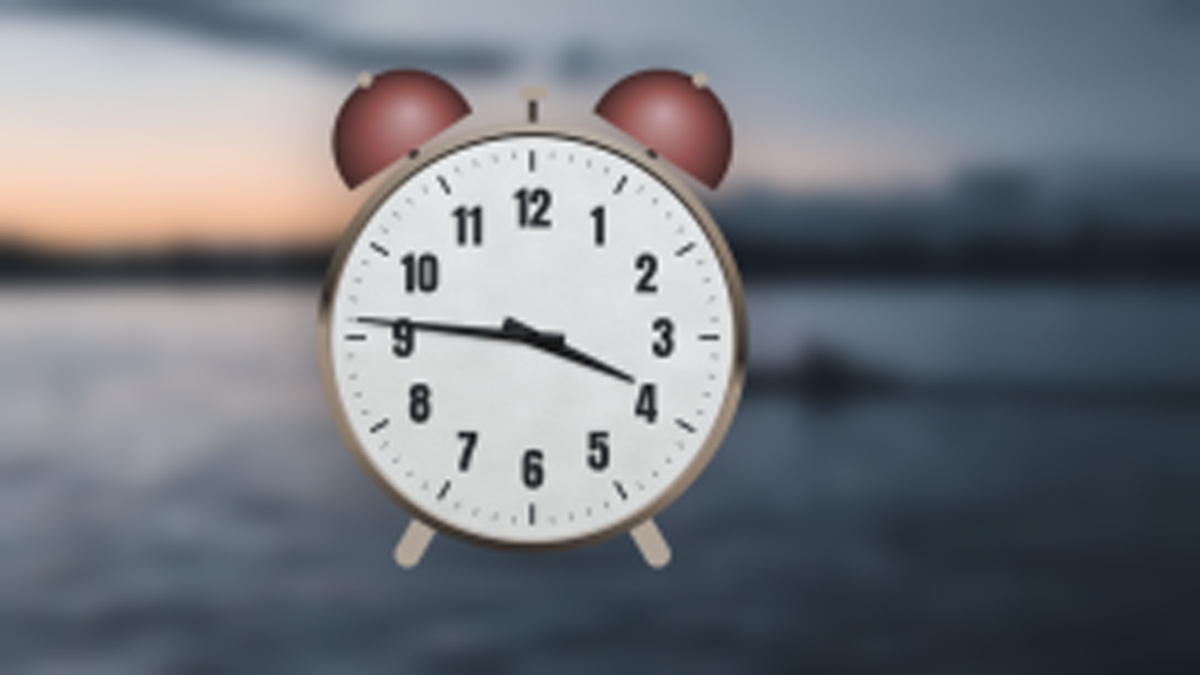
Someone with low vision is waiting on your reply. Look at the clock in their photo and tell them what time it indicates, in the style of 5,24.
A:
3,46
